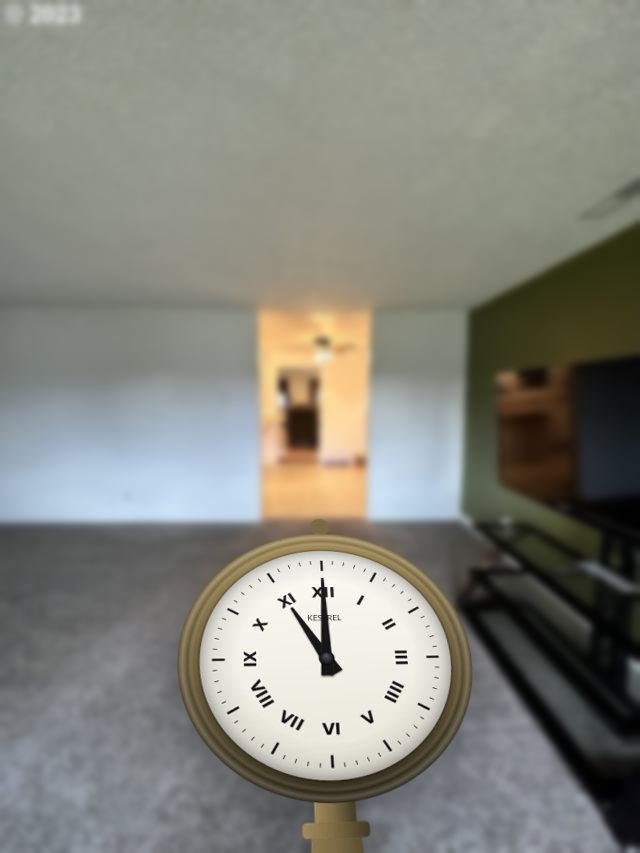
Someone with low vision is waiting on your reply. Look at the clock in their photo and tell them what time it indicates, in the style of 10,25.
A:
11,00
